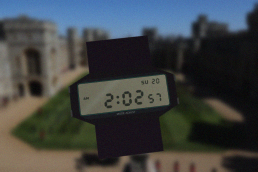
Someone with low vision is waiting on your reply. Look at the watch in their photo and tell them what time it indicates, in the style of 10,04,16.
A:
2,02,57
